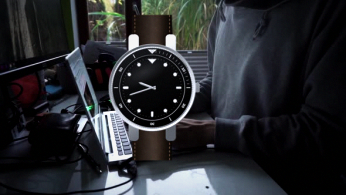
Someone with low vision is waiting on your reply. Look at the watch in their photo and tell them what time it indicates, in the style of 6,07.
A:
9,42
